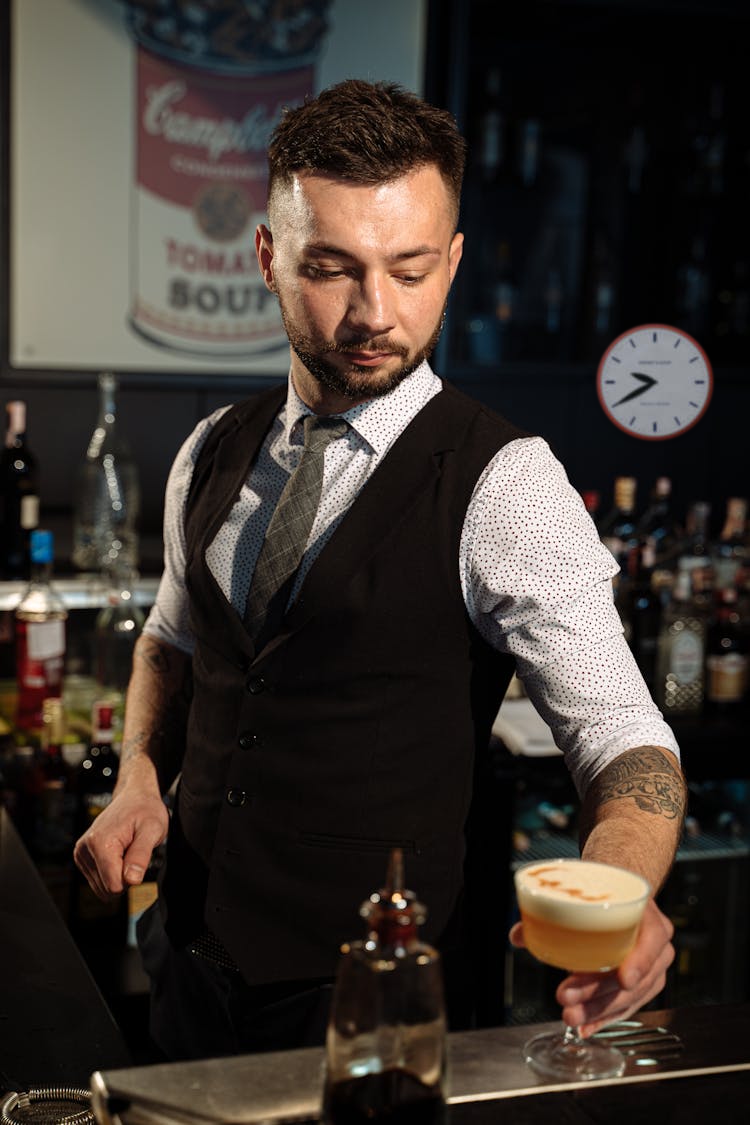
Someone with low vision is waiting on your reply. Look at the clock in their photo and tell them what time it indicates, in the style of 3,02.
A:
9,40
